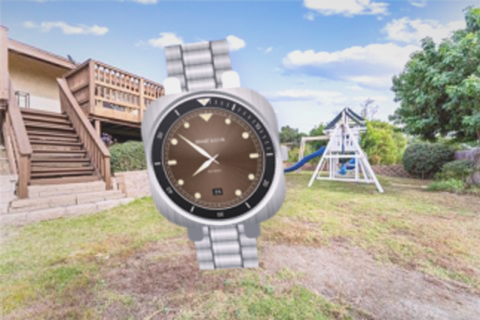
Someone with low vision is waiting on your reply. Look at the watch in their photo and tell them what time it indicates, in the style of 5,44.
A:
7,52
